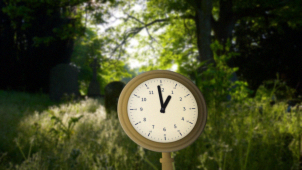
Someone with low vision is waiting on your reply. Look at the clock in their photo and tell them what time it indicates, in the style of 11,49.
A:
12,59
